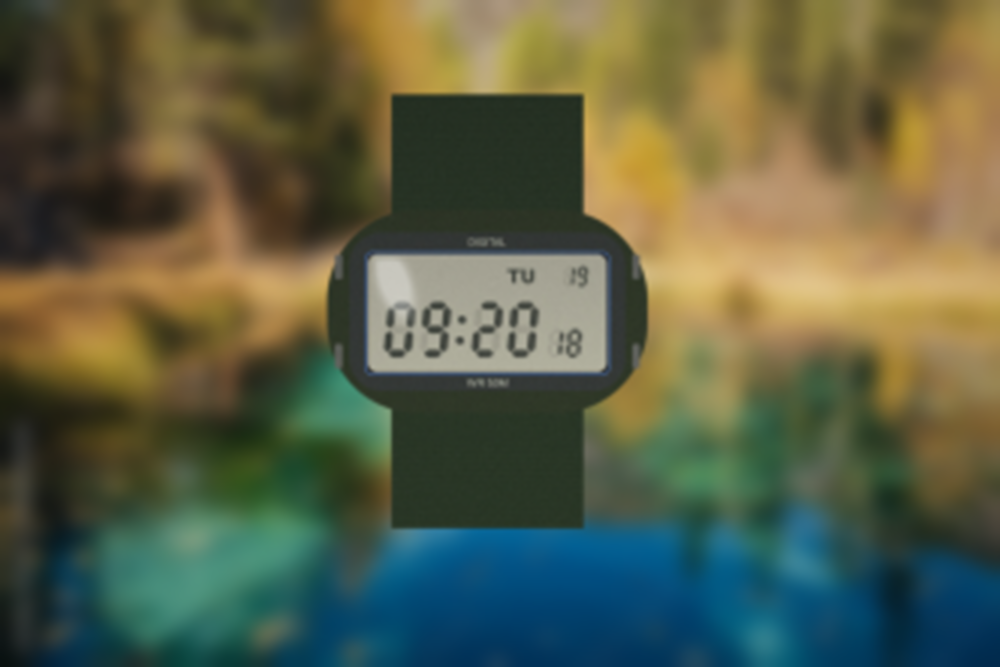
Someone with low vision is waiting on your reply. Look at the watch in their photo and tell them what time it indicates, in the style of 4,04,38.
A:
9,20,18
